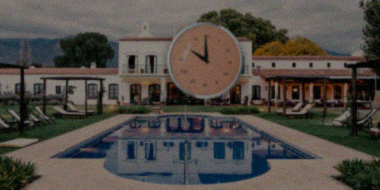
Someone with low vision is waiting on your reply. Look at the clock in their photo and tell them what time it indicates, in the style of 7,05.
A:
9,59
